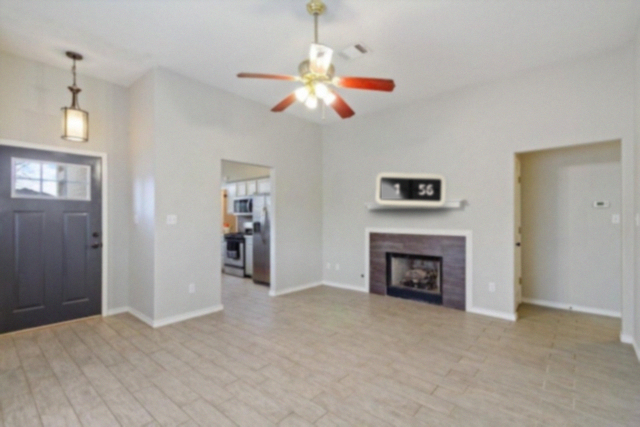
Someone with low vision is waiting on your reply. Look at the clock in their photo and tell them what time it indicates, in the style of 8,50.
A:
1,56
